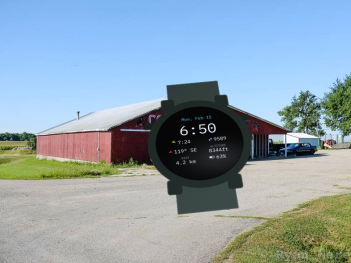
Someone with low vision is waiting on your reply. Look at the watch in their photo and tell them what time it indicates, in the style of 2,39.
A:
6,50
